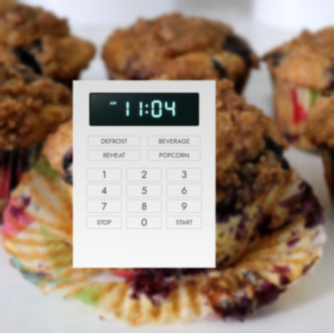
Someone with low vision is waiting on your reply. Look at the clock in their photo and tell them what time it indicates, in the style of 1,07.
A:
11,04
